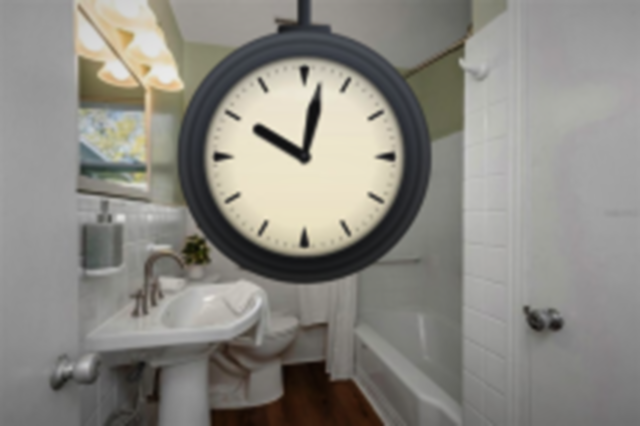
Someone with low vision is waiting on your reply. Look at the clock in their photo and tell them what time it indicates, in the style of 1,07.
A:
10,02
